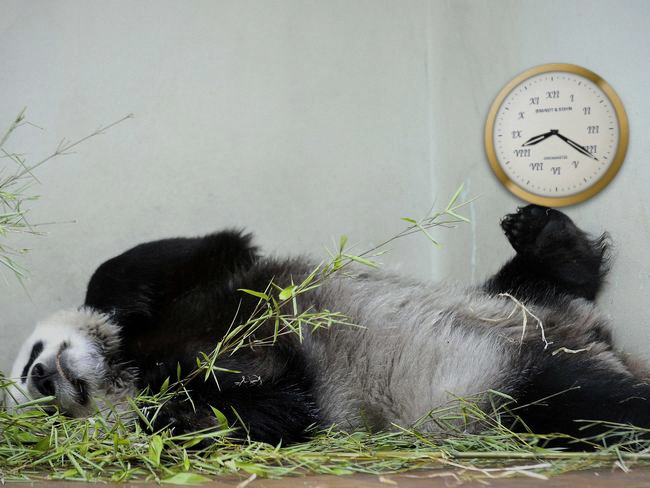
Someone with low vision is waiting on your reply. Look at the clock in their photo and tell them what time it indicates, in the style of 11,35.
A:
8,21
